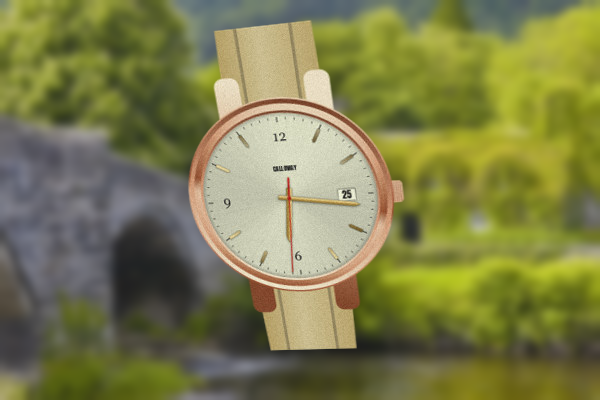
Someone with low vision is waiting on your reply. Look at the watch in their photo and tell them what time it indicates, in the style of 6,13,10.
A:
6,16,31
